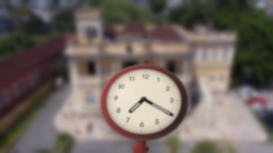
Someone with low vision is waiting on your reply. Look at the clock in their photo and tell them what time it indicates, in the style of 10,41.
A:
7,20
